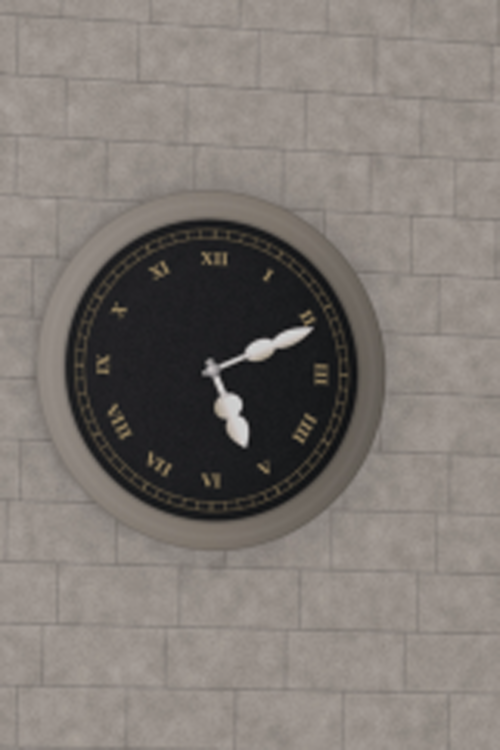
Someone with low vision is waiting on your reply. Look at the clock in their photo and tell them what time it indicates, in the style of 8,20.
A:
5,11
